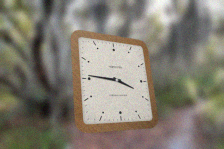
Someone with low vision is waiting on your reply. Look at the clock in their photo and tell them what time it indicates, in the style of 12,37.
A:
3,46
